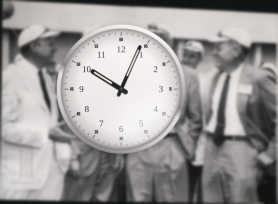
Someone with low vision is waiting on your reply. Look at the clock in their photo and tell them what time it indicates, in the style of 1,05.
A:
10,04
